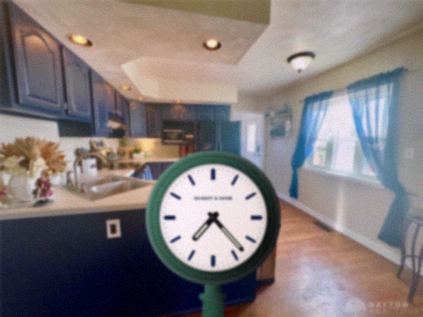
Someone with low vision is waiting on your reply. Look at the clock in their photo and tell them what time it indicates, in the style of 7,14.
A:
7,23
